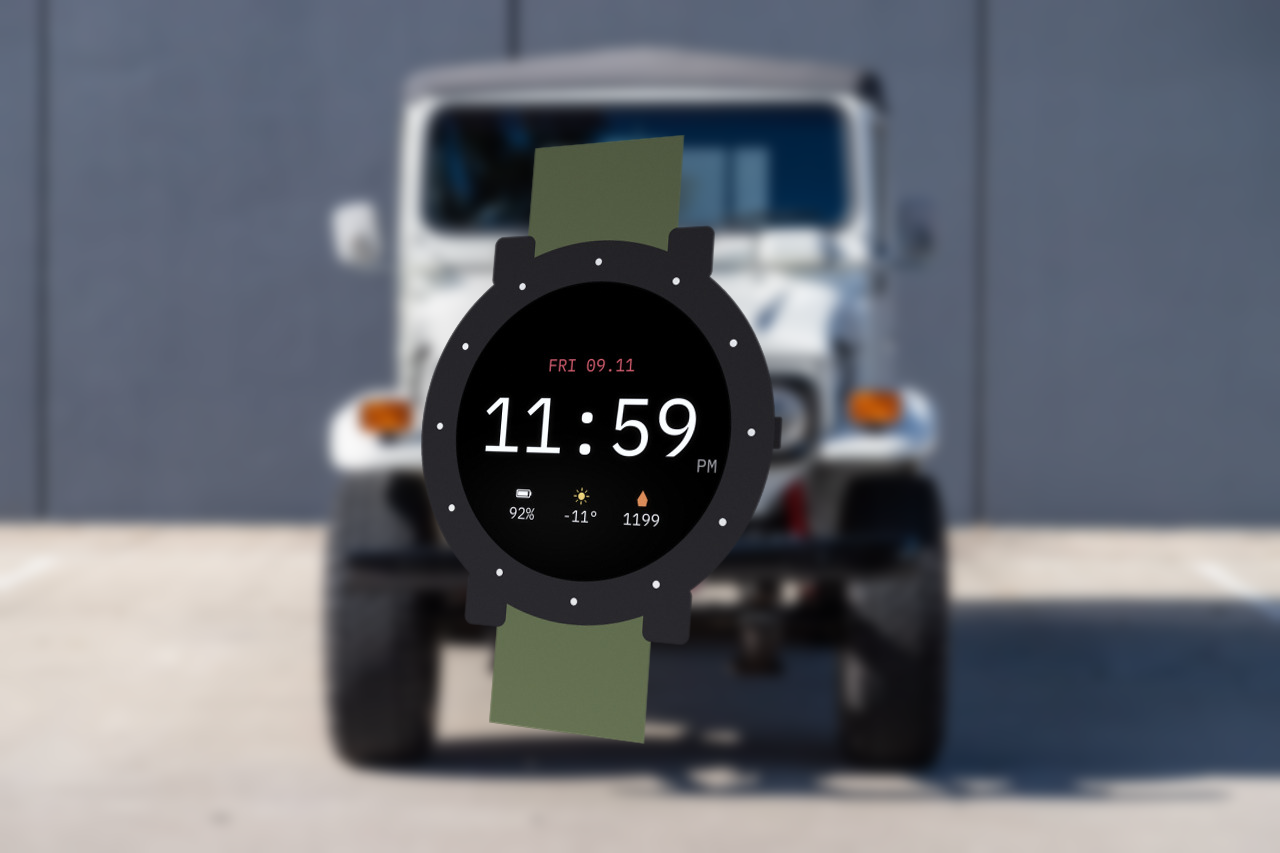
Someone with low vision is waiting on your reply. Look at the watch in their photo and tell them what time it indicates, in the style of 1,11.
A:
11,59
